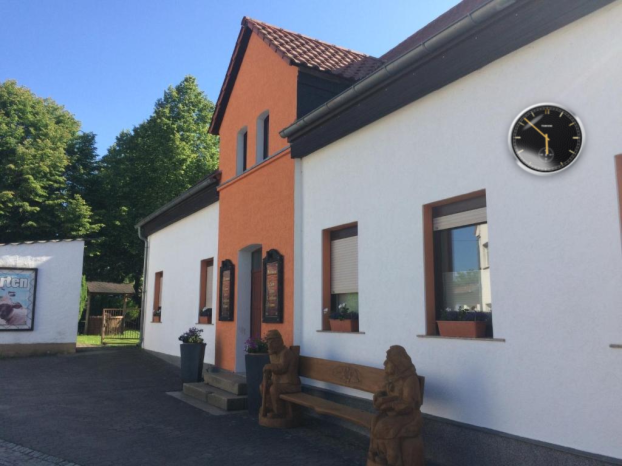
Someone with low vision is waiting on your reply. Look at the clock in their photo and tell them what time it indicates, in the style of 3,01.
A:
5,52
